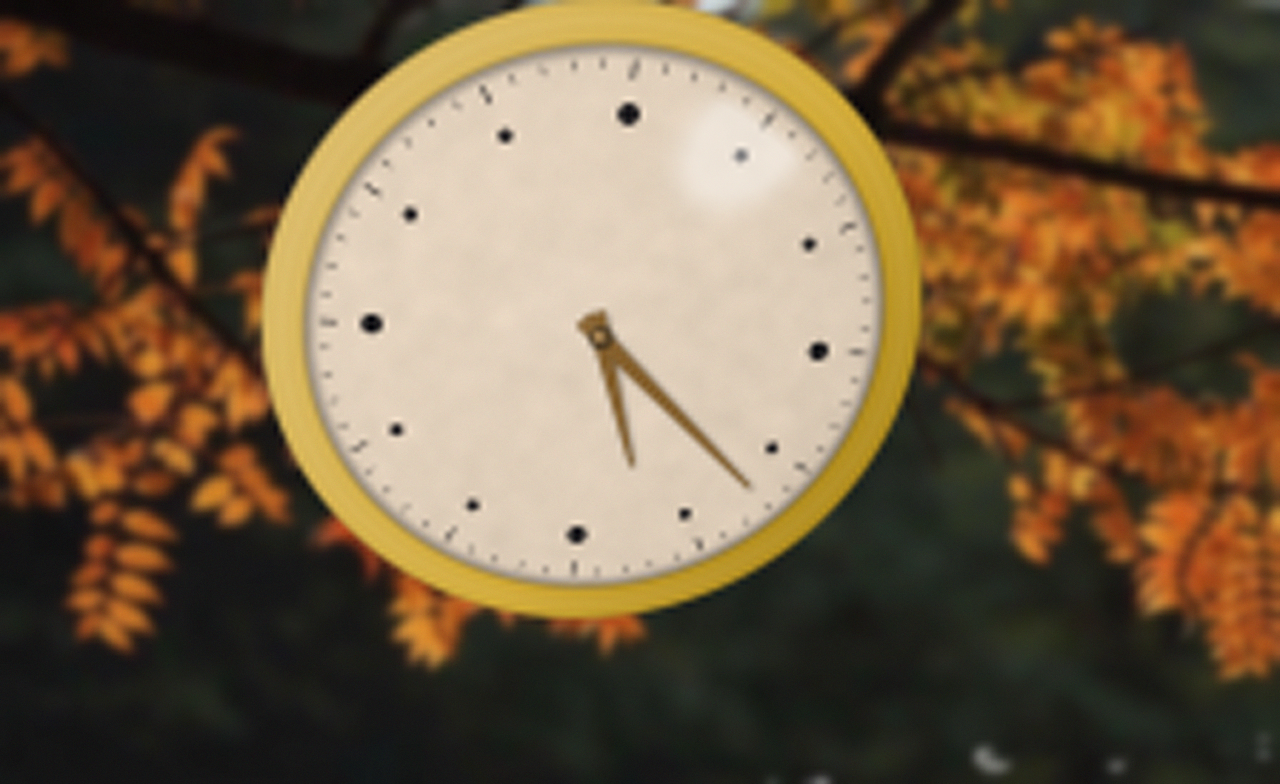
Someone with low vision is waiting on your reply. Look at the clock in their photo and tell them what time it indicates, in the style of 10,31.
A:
5,22
